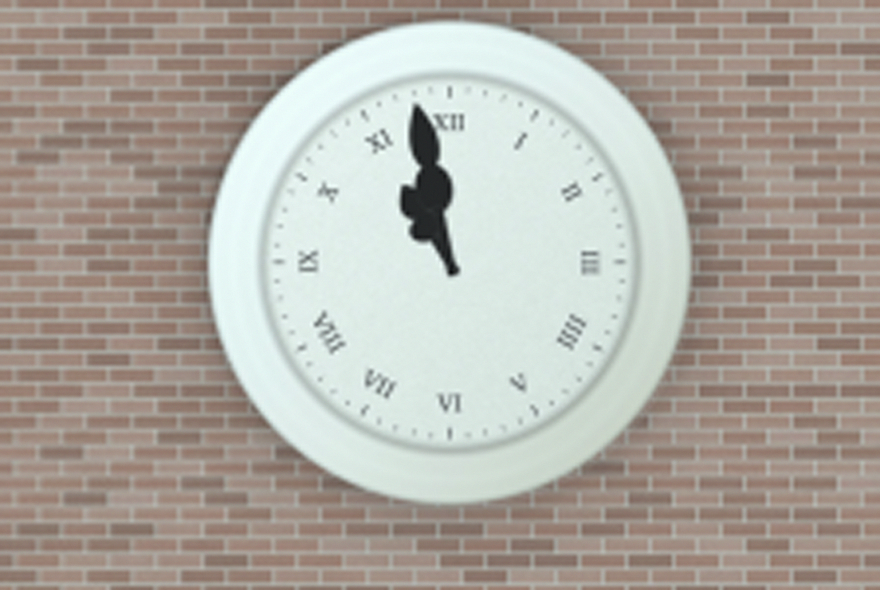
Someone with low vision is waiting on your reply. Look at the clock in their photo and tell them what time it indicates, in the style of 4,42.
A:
10,58
